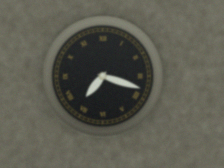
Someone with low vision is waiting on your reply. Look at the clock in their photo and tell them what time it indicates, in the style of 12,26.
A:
7,18
